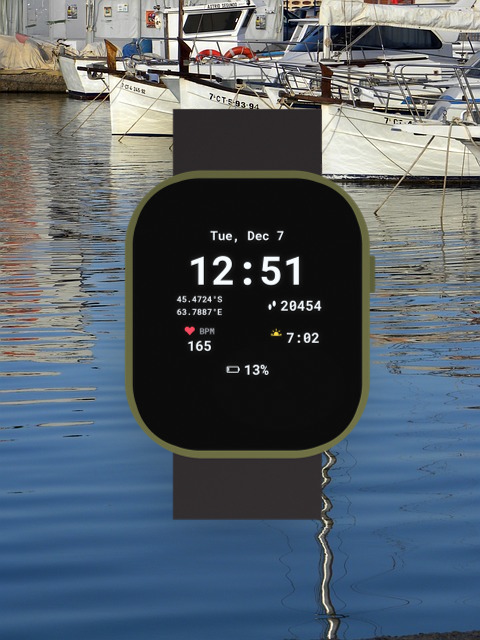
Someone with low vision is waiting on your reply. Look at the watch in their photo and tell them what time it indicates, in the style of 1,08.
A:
12,51
